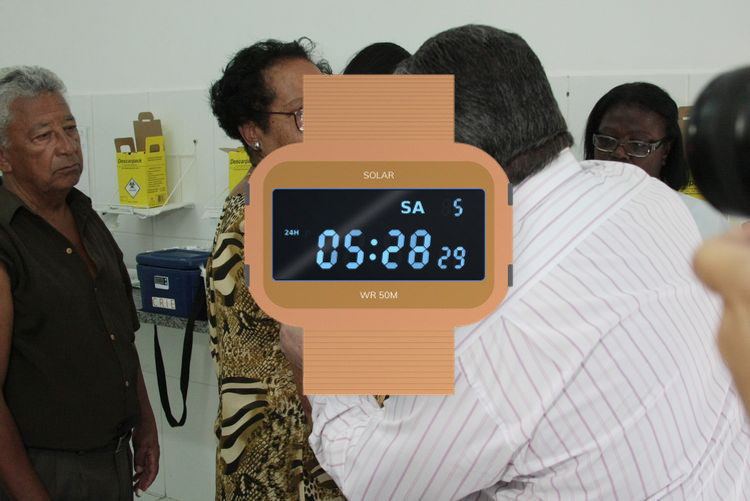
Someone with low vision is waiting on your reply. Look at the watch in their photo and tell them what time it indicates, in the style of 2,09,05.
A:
5,28,29
